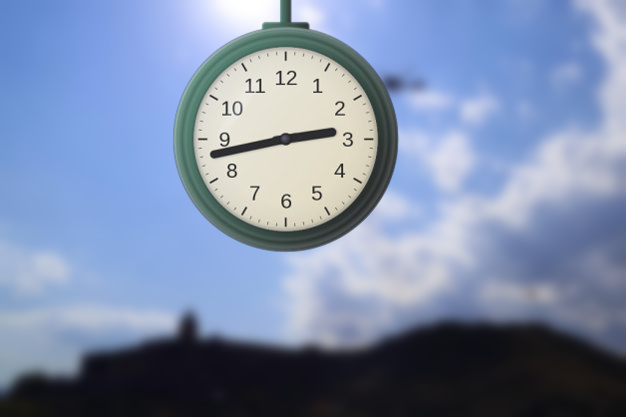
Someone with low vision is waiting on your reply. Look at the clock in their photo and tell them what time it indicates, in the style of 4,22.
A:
2,43
